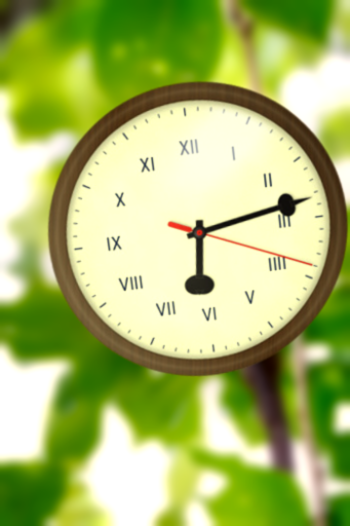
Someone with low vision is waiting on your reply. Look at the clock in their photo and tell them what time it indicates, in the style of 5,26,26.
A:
6,13,19
